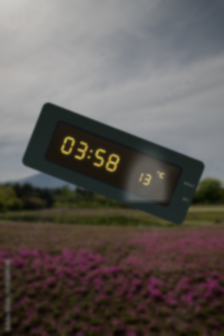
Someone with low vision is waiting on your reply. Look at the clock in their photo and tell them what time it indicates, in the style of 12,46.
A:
3,58
